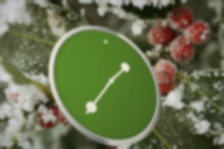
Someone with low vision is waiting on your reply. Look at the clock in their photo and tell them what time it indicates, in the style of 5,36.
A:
1,37
